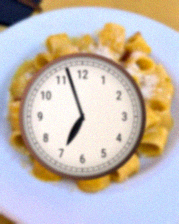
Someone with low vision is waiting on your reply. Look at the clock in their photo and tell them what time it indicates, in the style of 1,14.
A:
6,57
